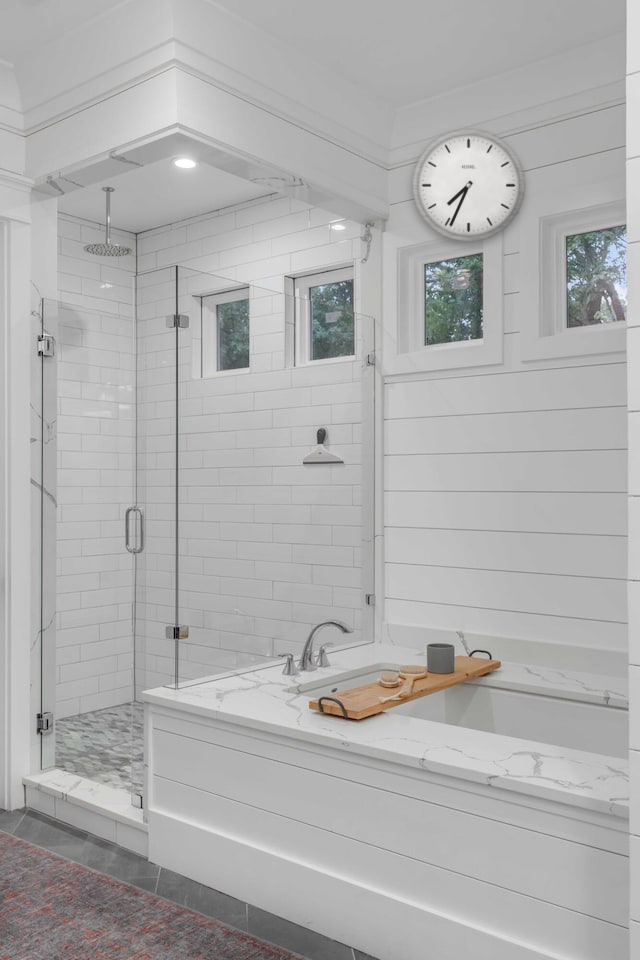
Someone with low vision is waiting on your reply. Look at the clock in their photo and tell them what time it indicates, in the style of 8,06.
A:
7,34
